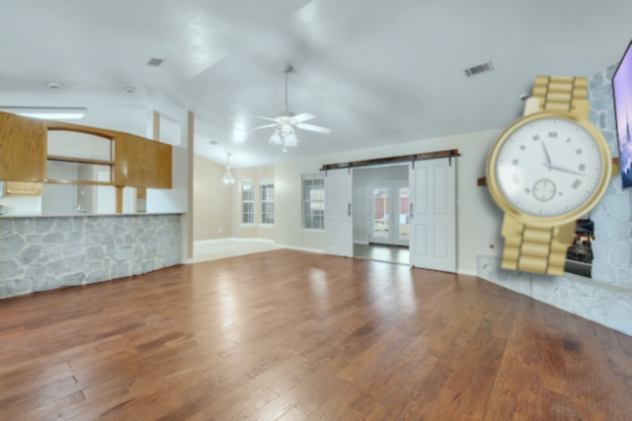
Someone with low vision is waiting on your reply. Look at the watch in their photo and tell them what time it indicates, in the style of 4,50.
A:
11,17
